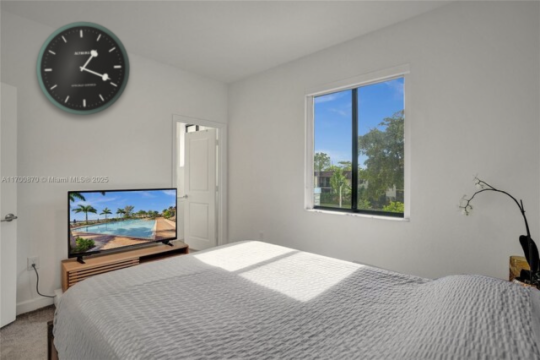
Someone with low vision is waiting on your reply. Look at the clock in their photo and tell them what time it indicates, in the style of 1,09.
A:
1,19
